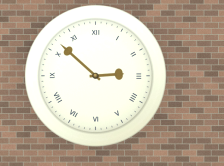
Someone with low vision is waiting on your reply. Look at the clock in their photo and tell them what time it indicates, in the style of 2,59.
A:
2,52
